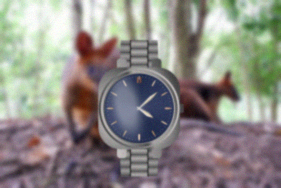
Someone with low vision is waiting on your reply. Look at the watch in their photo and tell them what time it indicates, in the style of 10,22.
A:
4,08
